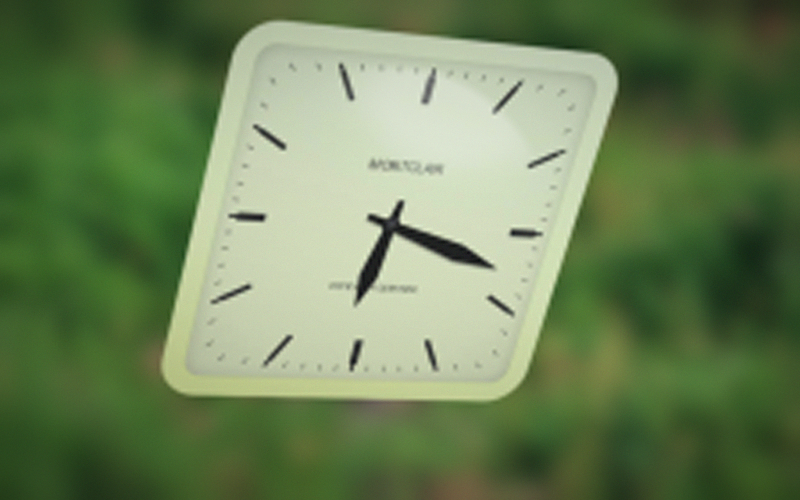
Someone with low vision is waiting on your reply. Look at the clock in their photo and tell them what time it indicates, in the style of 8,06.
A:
6,18
